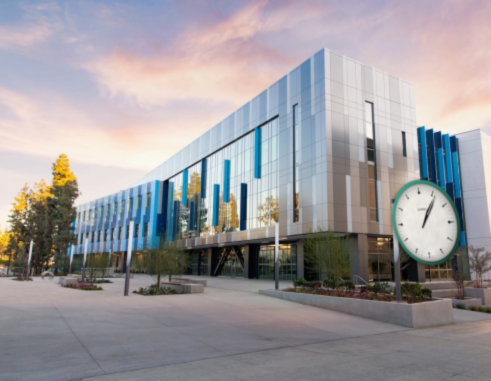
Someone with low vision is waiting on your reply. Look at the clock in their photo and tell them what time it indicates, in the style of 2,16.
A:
1,06
